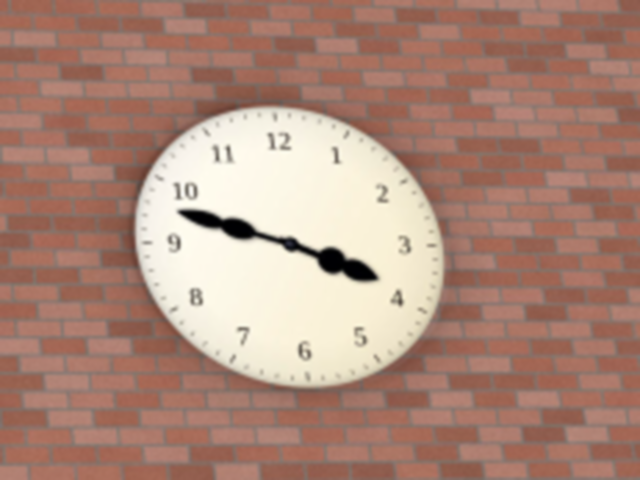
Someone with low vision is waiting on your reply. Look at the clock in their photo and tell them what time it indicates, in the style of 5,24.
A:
3,48
